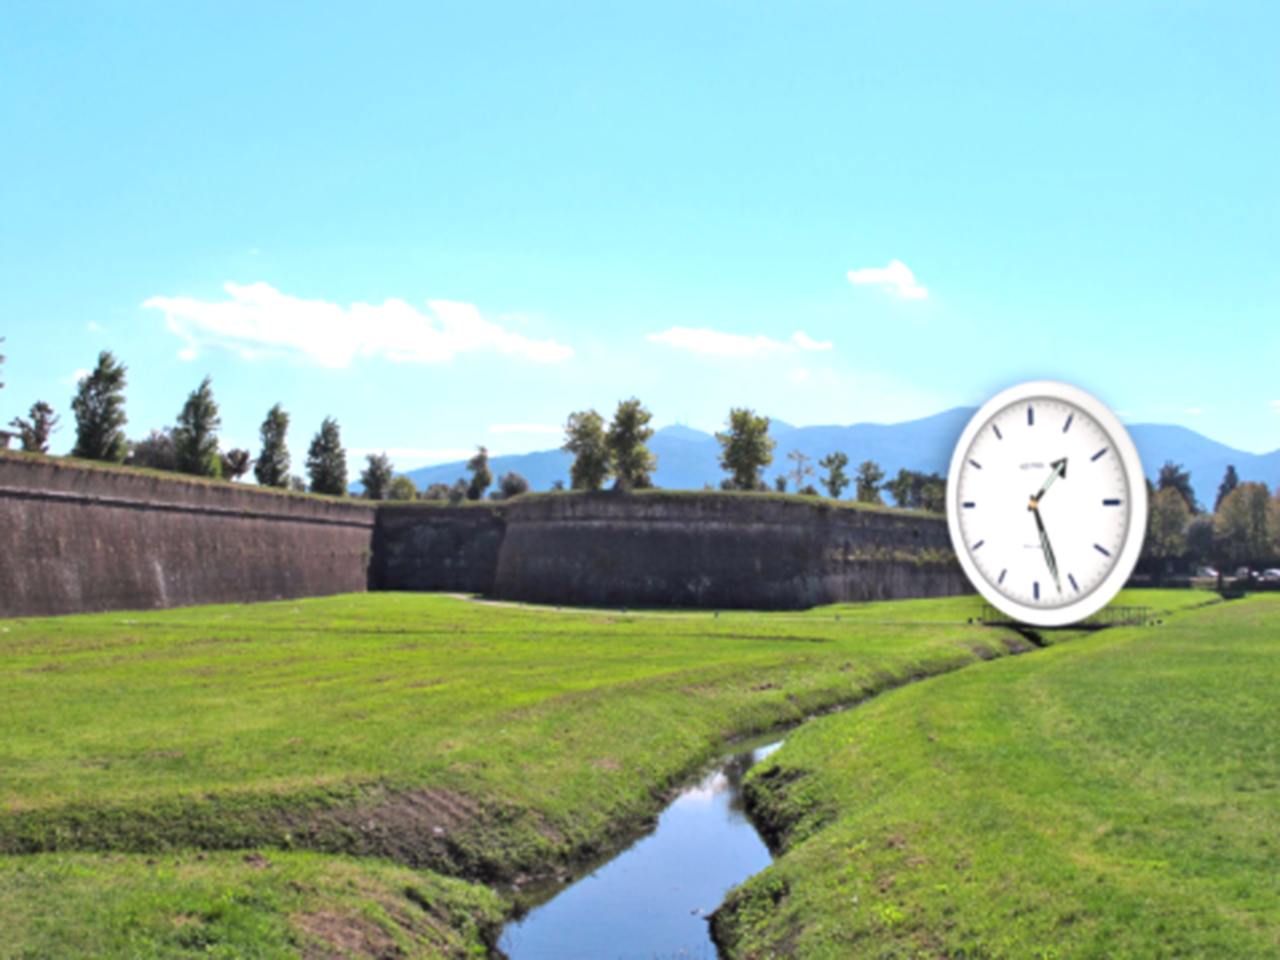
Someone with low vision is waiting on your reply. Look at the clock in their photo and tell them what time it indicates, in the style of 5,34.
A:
1,27
